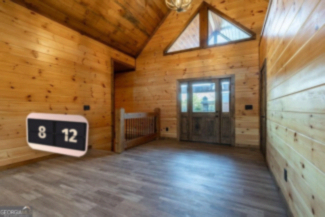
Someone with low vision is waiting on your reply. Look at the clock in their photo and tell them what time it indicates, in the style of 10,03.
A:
8,12
